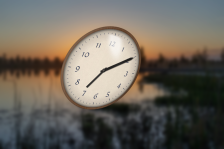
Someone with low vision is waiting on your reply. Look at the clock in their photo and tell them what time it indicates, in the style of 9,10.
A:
7,10
